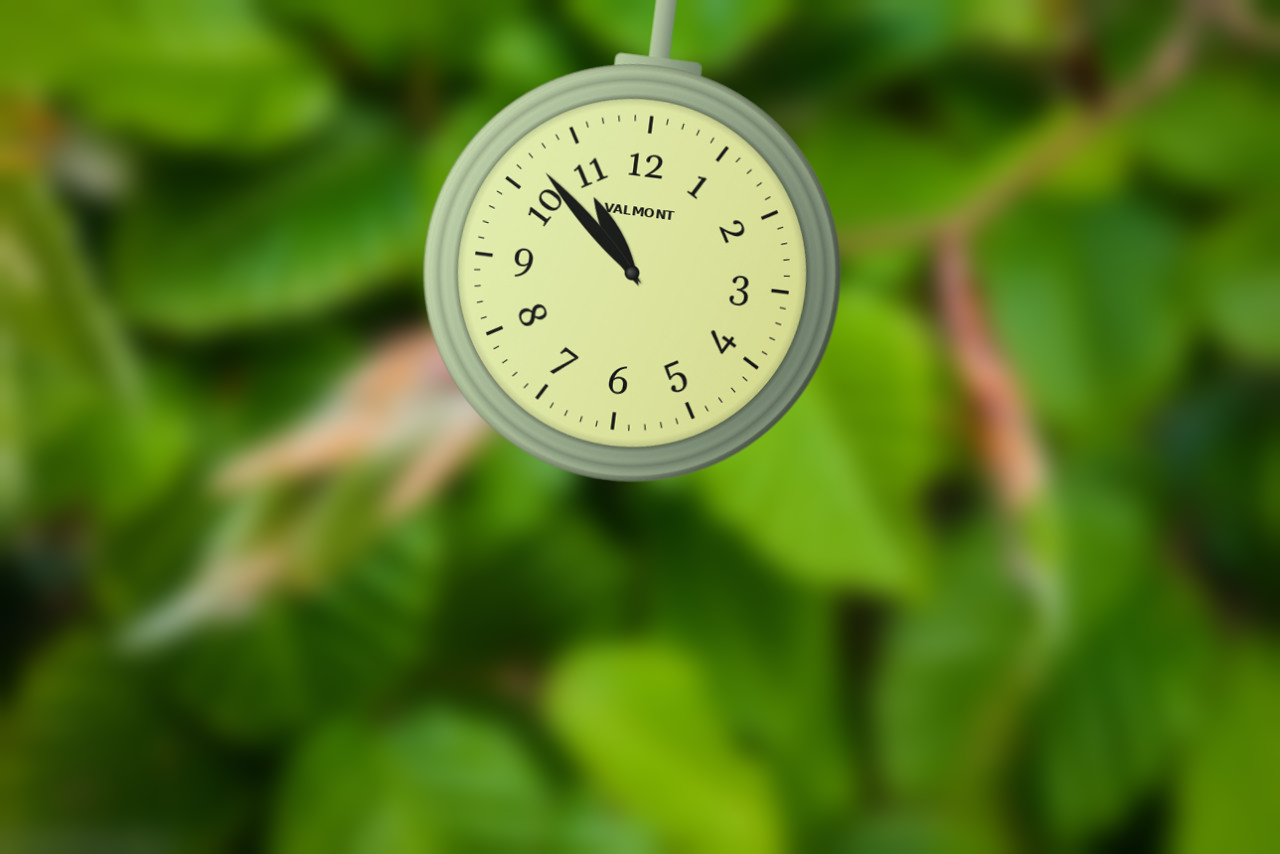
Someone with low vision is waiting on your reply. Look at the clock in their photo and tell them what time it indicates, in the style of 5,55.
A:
10,52
